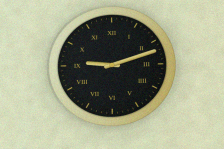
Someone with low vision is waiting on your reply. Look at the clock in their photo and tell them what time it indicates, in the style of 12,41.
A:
9,12
